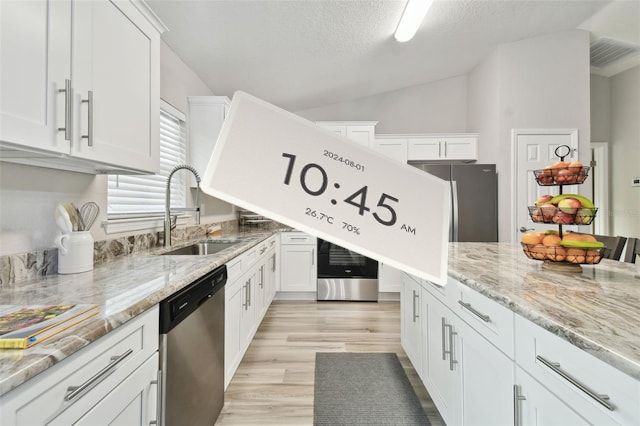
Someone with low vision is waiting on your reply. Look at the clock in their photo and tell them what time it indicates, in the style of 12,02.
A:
10,45
